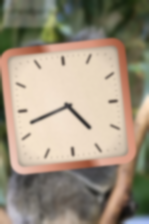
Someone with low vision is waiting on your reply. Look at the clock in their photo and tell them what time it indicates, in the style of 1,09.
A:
4,42
